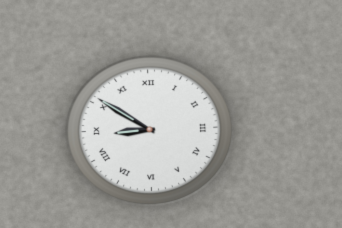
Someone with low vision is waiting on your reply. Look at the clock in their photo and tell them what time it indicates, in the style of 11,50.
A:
8,51
